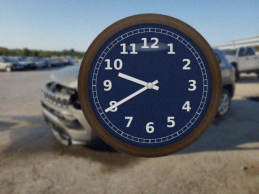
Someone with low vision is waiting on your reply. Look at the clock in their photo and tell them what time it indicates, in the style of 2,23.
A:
9,40
